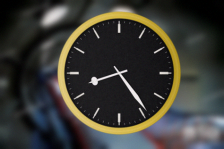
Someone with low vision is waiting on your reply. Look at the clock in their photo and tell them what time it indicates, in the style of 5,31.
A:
8,24
